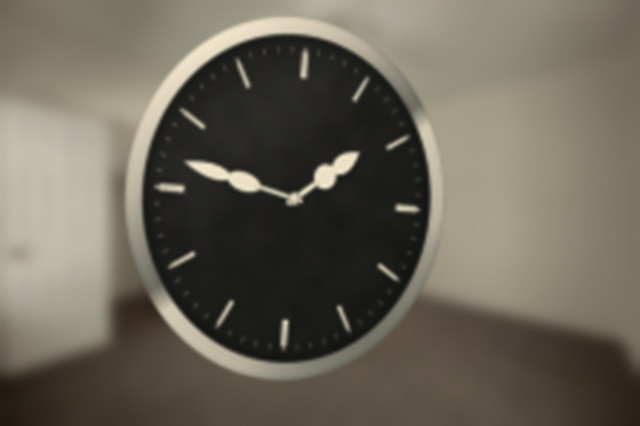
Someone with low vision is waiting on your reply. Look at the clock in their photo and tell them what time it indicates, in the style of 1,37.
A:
1,47
